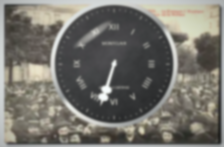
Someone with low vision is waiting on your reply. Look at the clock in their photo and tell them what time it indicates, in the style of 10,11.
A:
6,33
